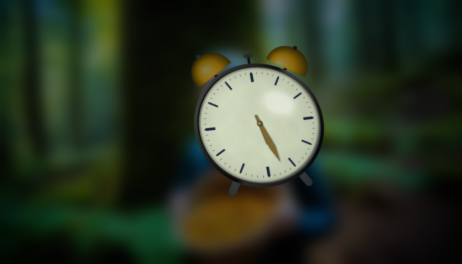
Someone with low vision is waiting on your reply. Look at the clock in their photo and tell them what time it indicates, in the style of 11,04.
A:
5,27
